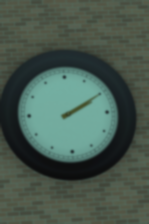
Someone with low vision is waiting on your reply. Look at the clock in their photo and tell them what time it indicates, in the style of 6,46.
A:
2,10
